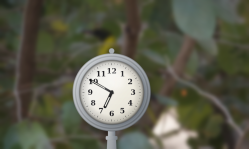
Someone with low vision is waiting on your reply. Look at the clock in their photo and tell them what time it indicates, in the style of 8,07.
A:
6,50
